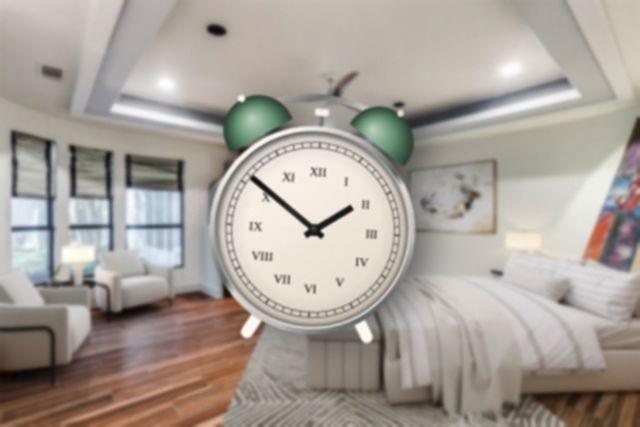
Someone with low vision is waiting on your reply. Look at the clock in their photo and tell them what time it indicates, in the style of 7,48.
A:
1,51
